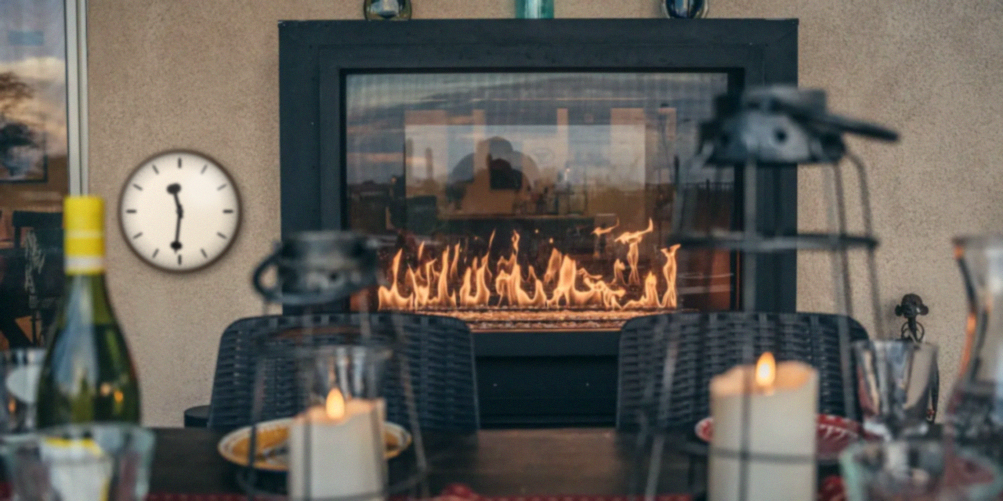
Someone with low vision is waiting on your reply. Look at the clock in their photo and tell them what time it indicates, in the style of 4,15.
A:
11,31
